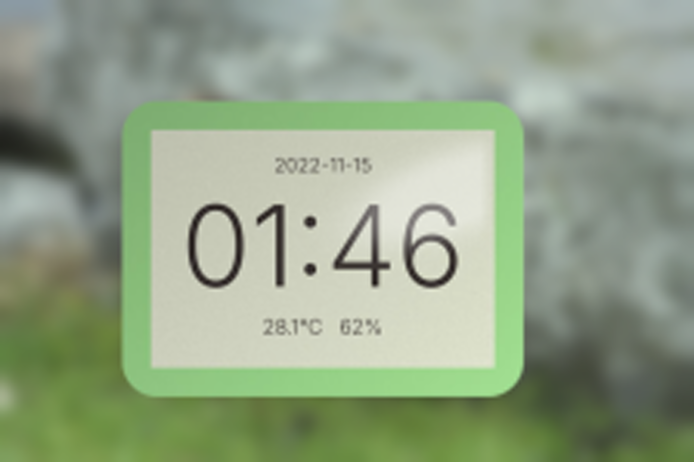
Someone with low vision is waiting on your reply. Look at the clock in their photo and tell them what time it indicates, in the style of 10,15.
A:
1,46
